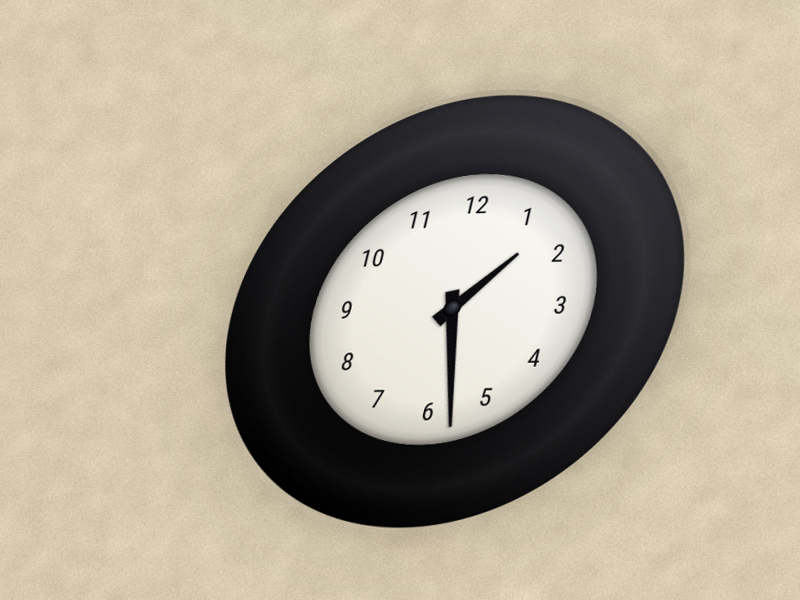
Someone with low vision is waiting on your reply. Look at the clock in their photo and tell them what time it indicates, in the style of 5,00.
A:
1,28
